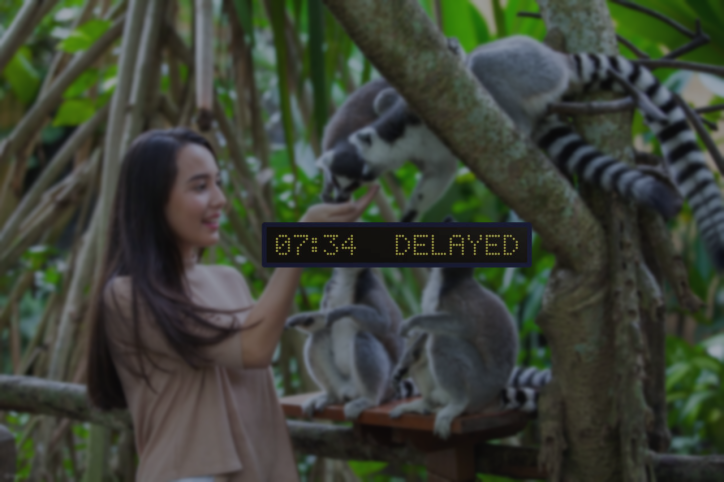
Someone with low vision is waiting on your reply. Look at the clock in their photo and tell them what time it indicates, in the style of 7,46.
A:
7,34
